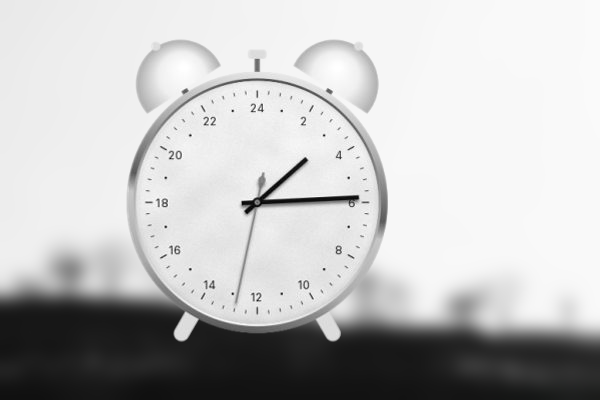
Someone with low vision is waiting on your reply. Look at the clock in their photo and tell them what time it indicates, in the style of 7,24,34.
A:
3,14,32
